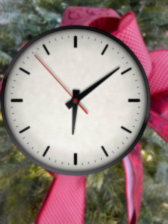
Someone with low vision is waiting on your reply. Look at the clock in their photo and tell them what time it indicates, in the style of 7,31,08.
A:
6,08,53
